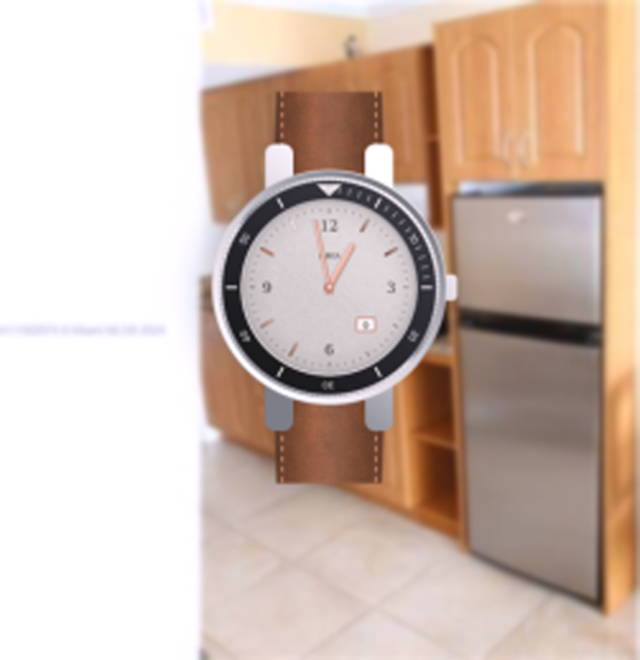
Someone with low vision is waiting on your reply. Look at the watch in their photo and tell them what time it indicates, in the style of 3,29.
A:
12,58
